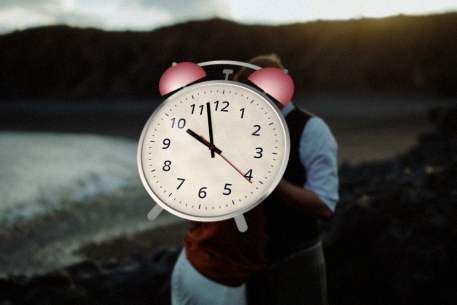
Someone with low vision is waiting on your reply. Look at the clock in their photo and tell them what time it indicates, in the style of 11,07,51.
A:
9,57,21
